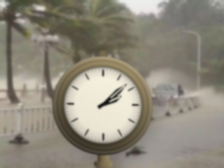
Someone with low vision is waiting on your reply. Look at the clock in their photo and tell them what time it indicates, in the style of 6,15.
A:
2,08
